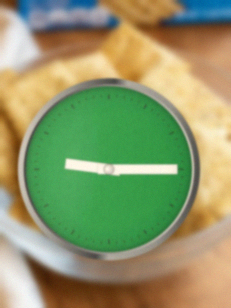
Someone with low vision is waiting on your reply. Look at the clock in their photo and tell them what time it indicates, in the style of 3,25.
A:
9,15
